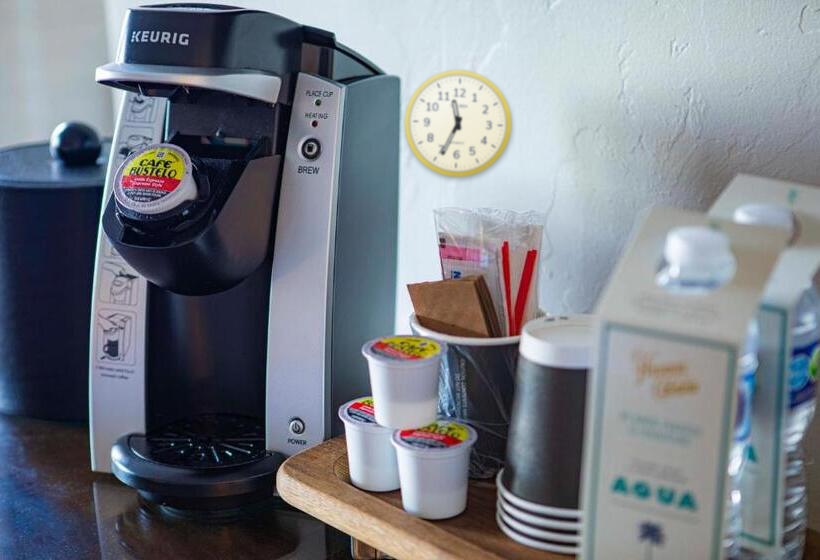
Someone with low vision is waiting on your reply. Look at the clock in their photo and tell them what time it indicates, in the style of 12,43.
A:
11,34
